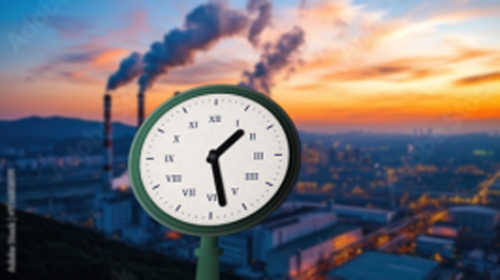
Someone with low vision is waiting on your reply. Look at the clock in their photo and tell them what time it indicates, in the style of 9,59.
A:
1,28
